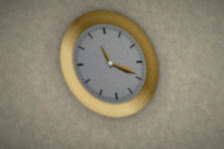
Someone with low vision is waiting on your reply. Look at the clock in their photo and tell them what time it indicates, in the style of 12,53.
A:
11,19
